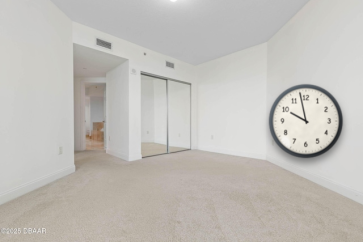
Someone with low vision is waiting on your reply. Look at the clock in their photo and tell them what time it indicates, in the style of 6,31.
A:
9,58
